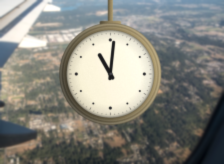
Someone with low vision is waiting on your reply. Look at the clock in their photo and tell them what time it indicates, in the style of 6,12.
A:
11,01
